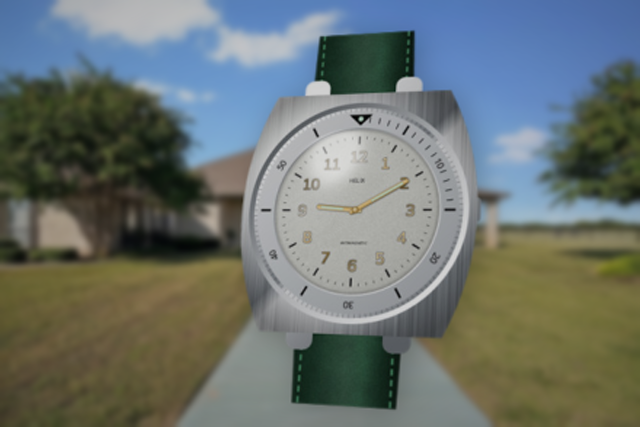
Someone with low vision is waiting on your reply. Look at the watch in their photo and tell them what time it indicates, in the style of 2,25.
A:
9,10
